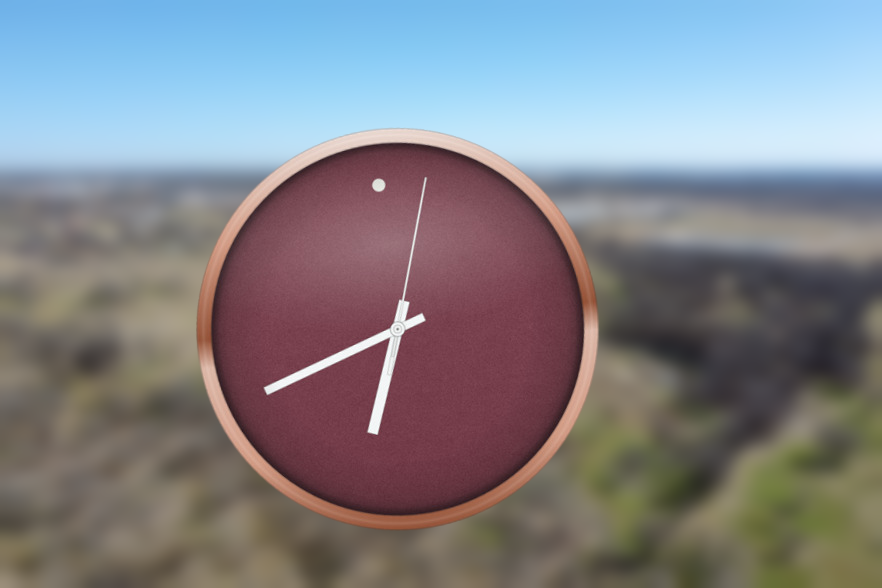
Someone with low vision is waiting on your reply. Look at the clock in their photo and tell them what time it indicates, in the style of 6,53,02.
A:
6,42,03
